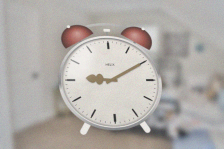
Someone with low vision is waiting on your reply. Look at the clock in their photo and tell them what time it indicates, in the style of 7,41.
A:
9,10
